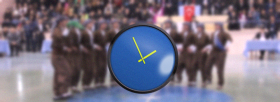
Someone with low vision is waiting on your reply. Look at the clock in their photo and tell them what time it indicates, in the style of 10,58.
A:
1,56
